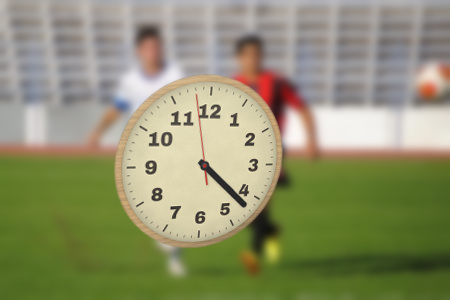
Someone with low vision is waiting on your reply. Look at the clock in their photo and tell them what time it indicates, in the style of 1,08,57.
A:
4,21,58
